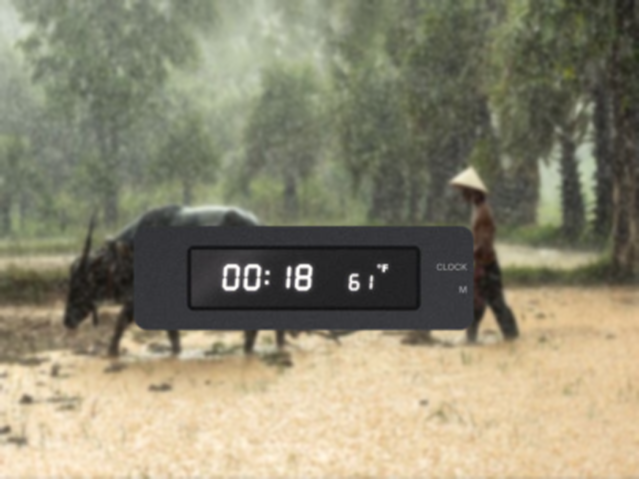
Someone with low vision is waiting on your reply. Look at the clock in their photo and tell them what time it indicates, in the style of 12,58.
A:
0,18
